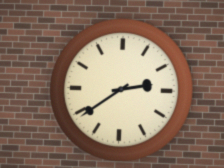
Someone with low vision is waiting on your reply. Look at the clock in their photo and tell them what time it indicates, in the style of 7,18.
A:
2,39
